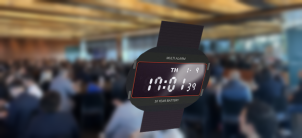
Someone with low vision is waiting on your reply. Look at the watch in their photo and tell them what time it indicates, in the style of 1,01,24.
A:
17,01,39
